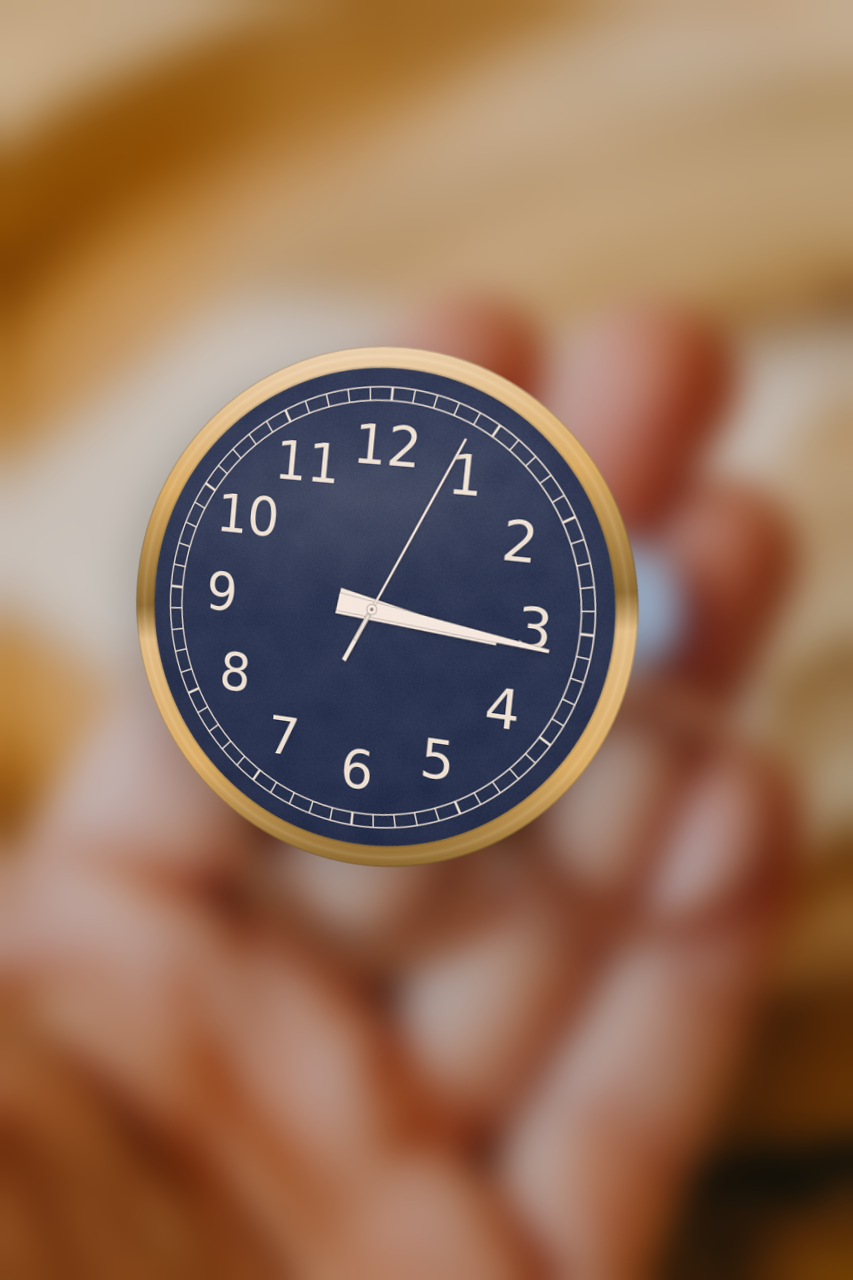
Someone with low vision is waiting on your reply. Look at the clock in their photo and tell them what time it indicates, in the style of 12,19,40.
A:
3,16,04
